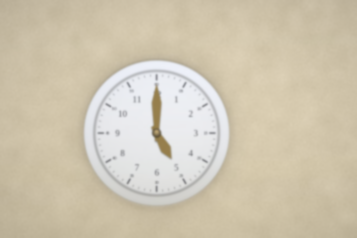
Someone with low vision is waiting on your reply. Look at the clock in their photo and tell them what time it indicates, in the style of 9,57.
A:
5,00
